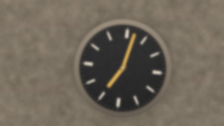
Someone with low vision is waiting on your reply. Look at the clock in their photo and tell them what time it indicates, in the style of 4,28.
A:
7,02
